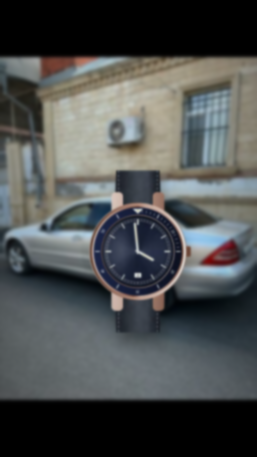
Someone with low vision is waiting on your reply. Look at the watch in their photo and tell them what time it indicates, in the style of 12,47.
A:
3,59
